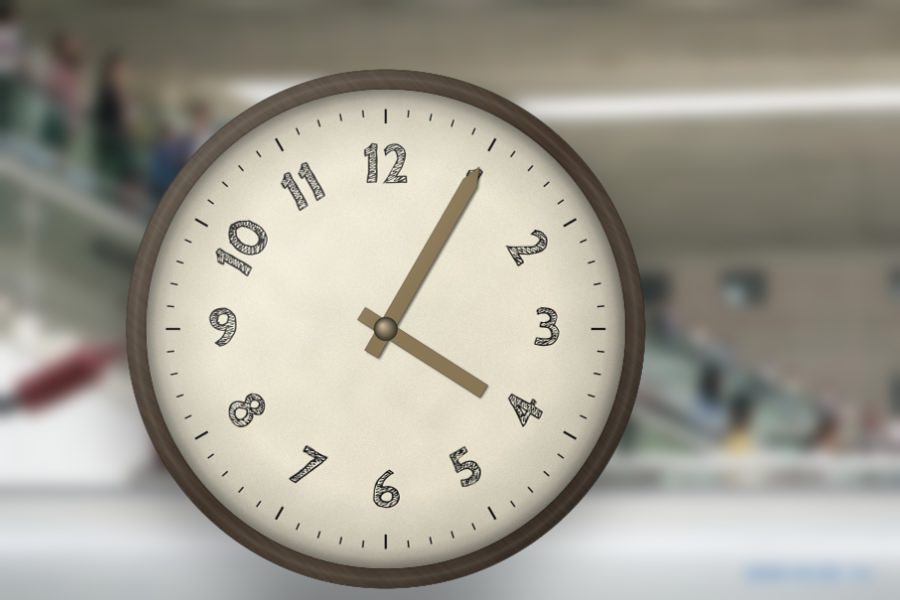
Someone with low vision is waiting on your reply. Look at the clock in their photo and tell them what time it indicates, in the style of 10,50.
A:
4,05
